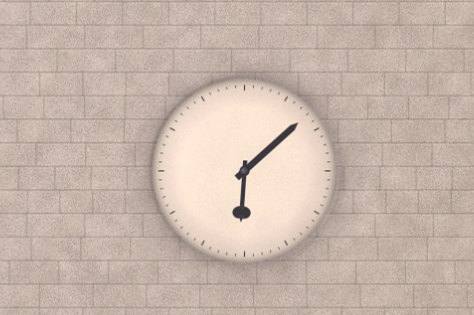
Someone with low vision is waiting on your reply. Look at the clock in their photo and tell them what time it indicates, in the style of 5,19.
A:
6,08
